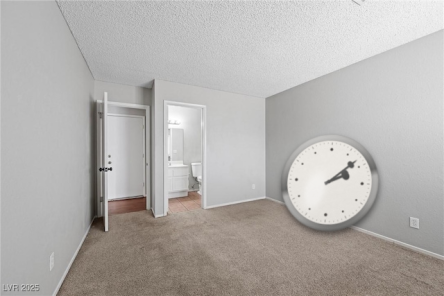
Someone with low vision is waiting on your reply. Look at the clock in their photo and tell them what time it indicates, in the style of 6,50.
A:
2,08
